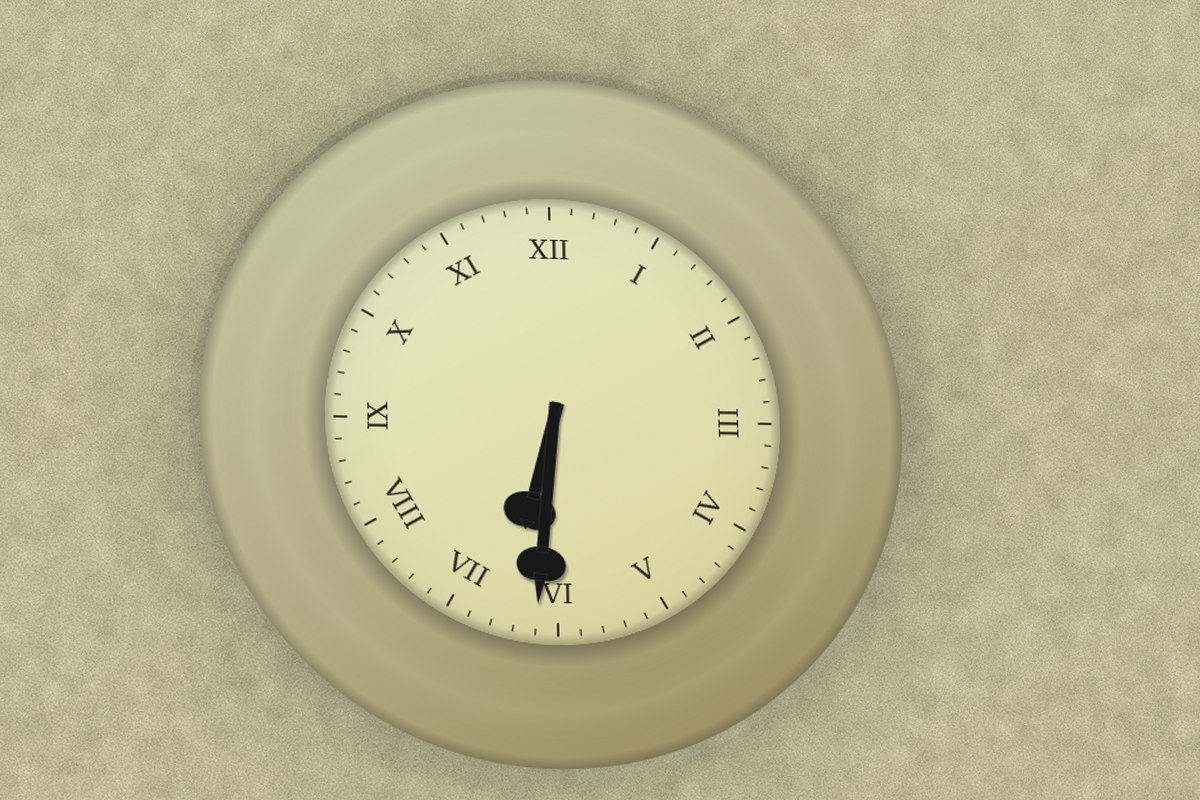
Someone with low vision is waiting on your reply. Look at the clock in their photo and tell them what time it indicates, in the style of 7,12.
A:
6,31
